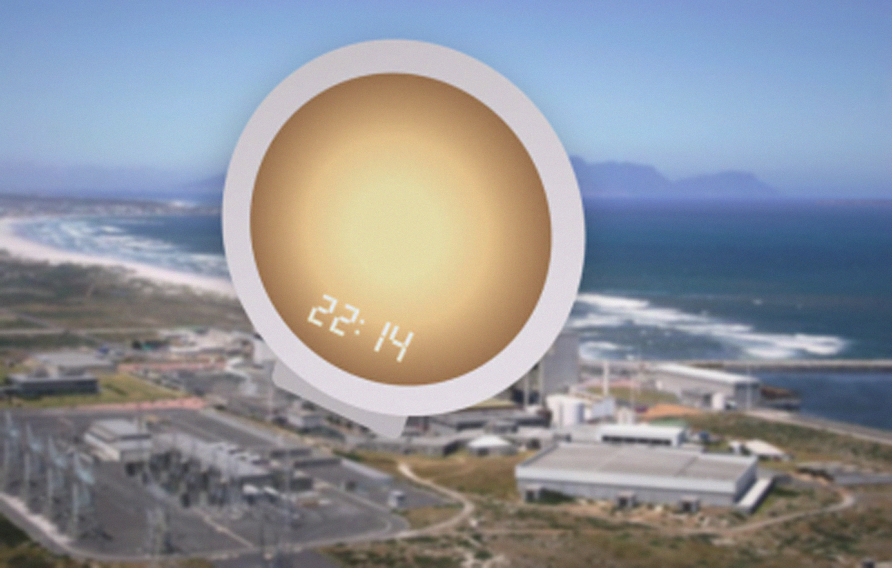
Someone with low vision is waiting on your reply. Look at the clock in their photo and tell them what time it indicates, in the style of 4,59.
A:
22,14
